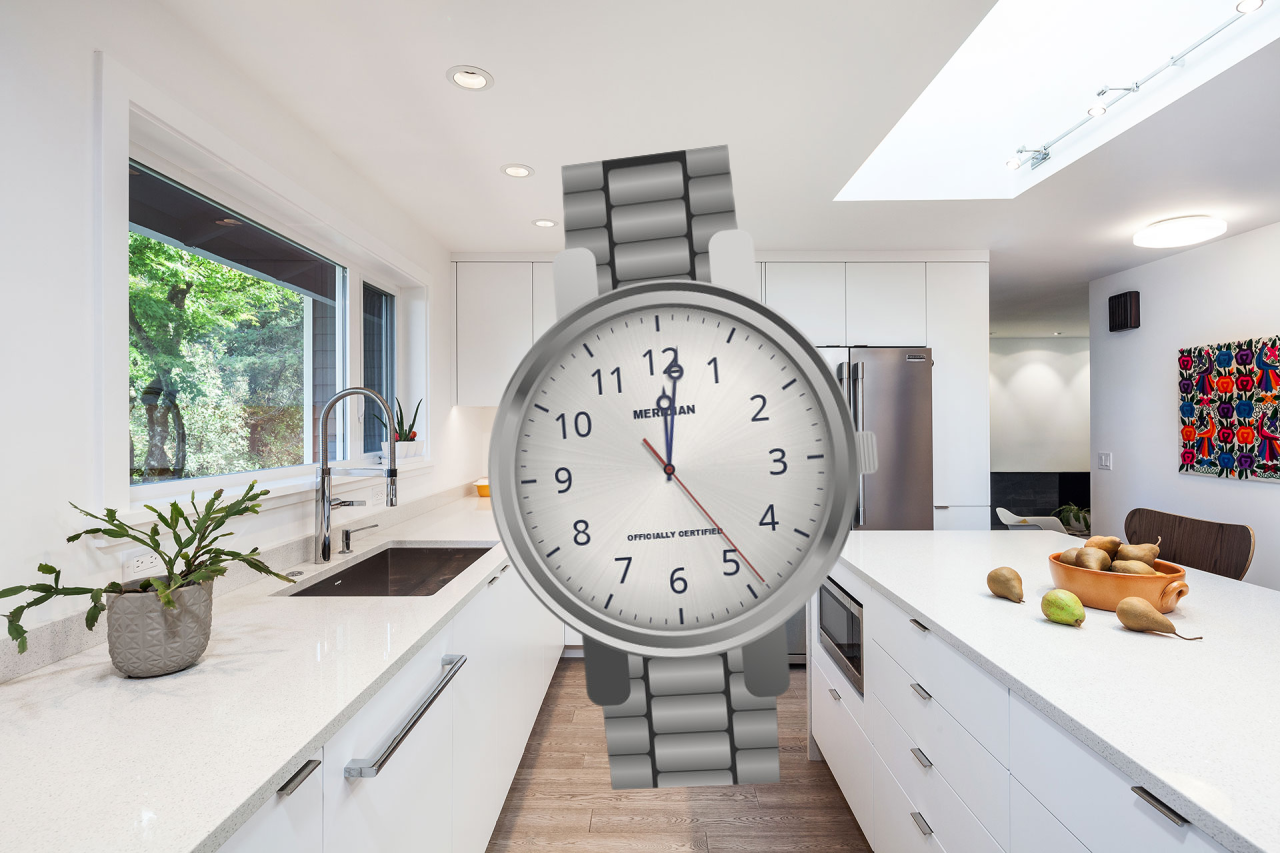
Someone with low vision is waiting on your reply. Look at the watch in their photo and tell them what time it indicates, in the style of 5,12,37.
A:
12,01,24
